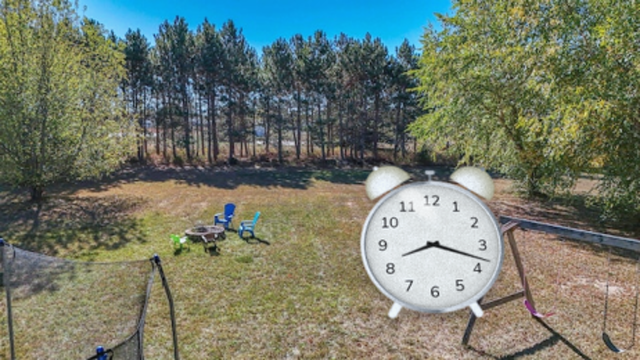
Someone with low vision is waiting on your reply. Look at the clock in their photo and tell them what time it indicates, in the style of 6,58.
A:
8,18
